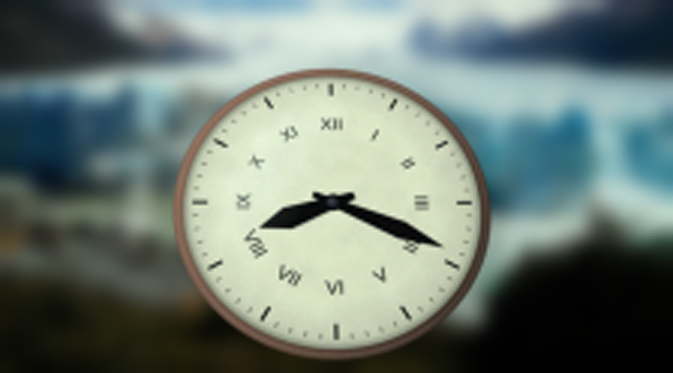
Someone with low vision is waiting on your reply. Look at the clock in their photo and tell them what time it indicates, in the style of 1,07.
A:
8,19
